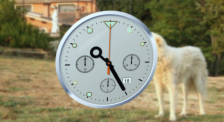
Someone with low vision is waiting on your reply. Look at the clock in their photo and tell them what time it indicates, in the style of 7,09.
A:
10,25
